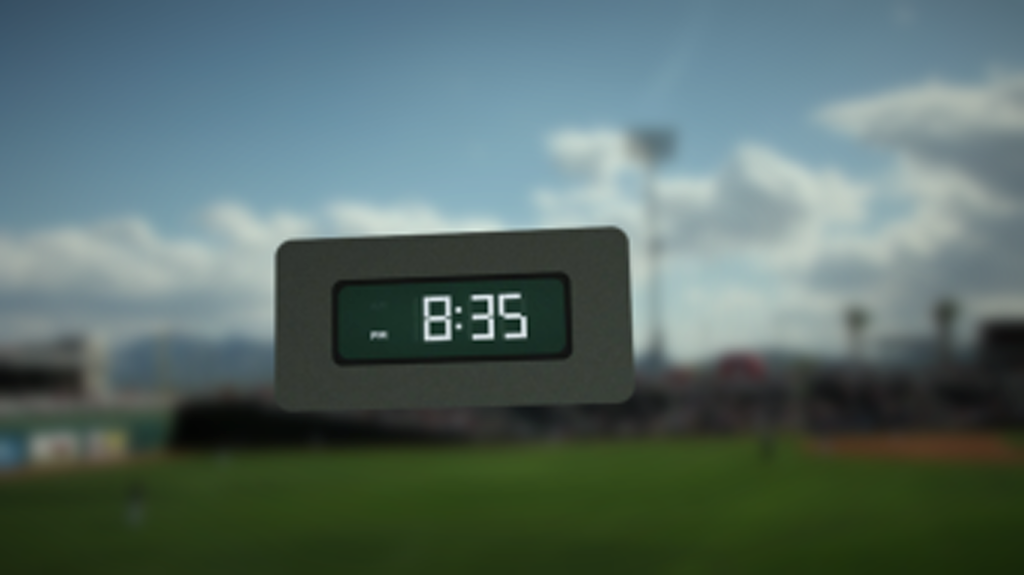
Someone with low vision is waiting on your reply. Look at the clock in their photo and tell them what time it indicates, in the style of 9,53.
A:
8,35
